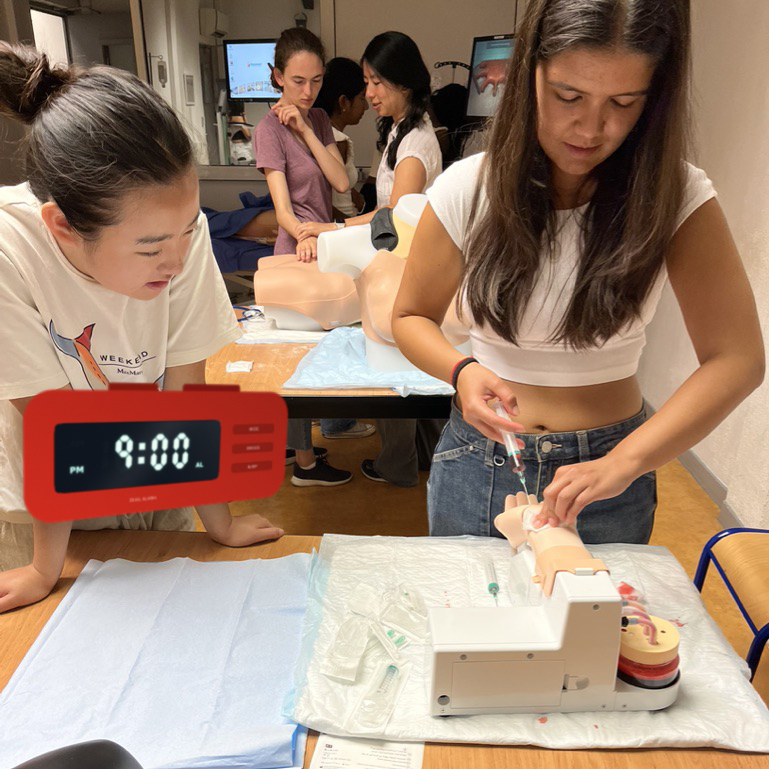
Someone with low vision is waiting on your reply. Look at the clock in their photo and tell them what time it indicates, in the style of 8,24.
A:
9,00
